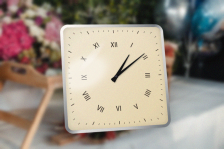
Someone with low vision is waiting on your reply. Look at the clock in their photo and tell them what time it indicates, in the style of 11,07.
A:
1,09
